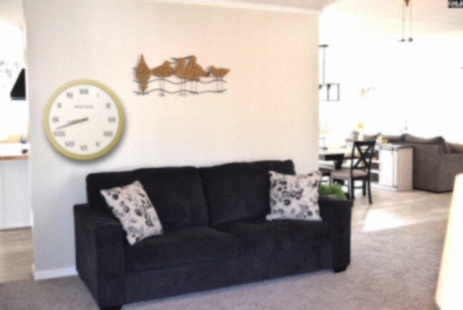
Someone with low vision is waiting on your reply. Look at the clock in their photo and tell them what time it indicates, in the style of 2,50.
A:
8,42
